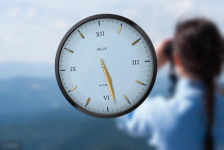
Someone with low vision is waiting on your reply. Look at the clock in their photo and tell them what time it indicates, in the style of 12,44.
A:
5,28
